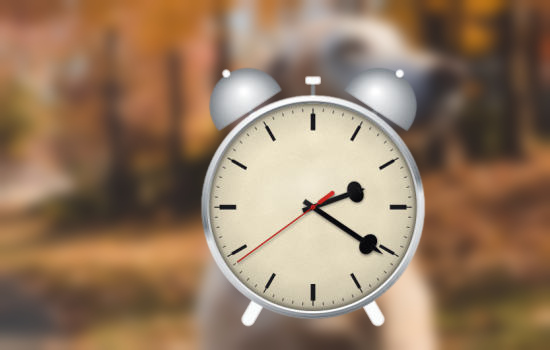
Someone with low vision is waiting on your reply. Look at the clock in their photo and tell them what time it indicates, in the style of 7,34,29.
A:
2,20,39
